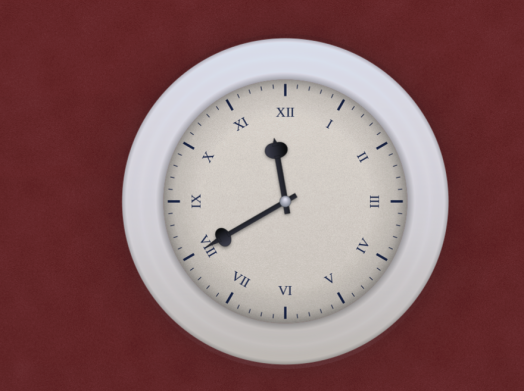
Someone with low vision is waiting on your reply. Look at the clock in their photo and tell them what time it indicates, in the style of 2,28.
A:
11,40
